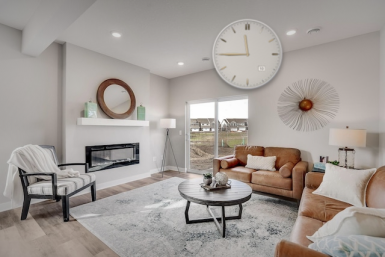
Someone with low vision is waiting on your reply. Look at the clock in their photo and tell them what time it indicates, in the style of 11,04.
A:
11,45
